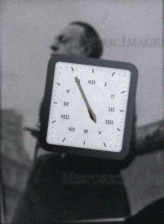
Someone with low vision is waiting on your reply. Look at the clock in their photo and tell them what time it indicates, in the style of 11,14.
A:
4,55
